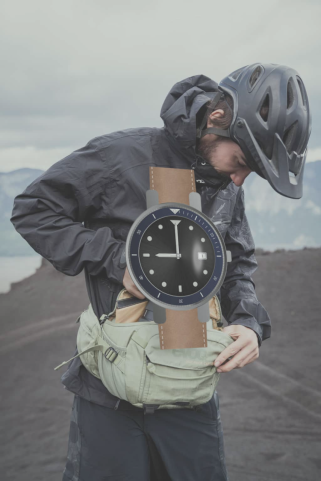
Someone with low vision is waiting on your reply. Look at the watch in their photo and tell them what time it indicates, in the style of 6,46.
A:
9,00
